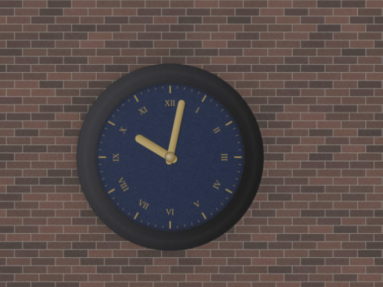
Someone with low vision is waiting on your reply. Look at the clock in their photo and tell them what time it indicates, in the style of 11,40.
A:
10,02
